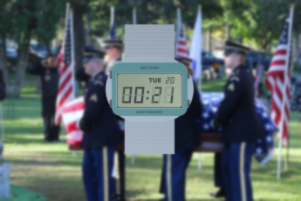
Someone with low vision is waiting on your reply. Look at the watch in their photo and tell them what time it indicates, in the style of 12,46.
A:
0,21
